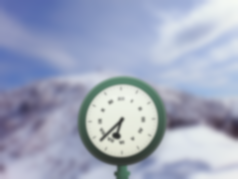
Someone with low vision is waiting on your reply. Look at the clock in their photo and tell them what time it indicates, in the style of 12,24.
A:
6,38
